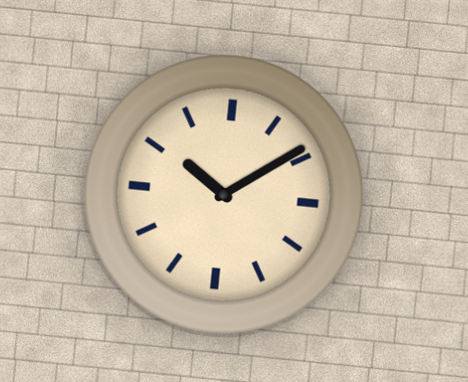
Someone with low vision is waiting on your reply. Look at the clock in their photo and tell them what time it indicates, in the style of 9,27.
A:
10,09
